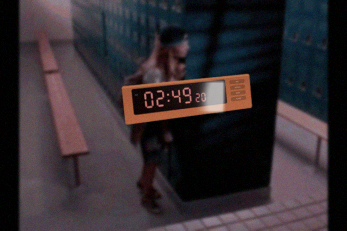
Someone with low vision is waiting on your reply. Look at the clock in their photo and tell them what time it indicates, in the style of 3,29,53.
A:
2,49,20
